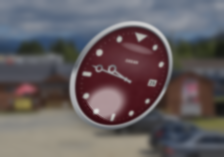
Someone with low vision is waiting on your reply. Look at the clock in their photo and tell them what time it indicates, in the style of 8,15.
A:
9,47
